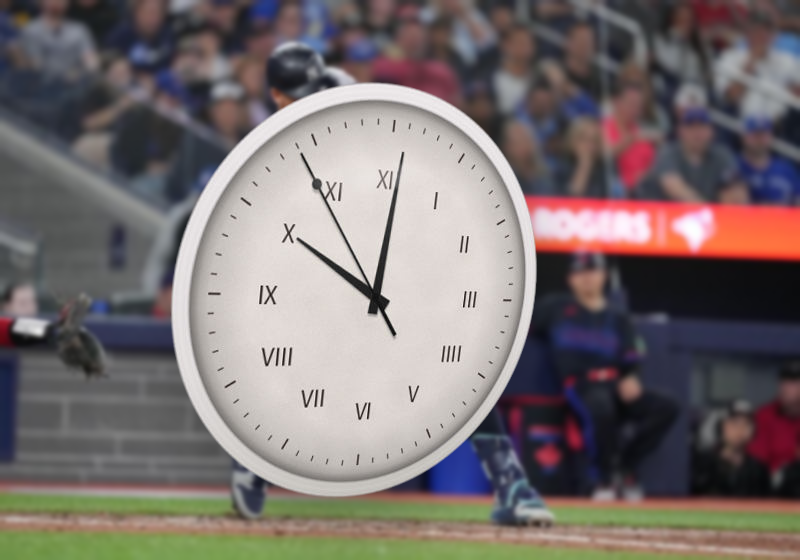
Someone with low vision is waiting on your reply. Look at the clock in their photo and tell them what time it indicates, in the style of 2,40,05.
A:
10,00,54
